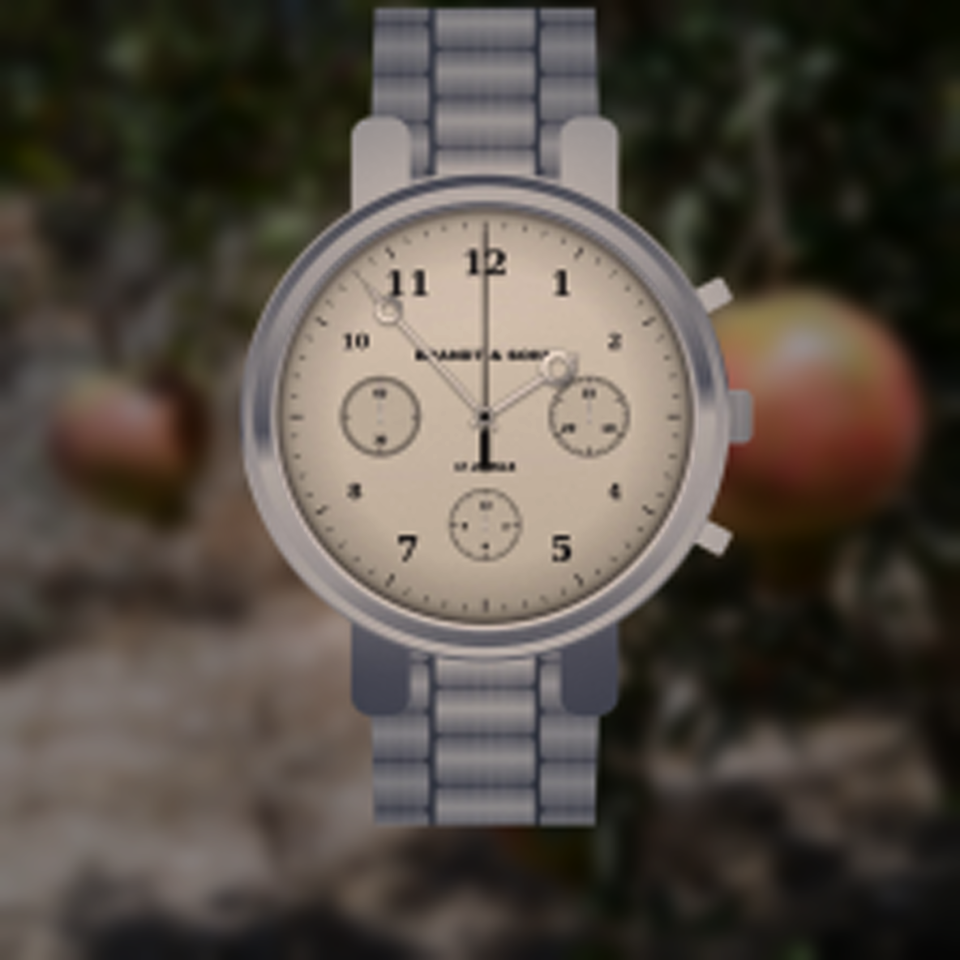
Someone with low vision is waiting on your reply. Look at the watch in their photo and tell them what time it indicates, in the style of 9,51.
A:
1,53
